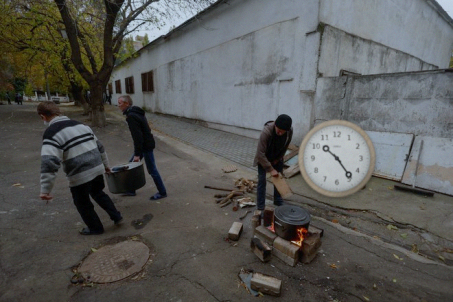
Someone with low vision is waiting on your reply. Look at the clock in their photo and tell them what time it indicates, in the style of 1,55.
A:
10,24
